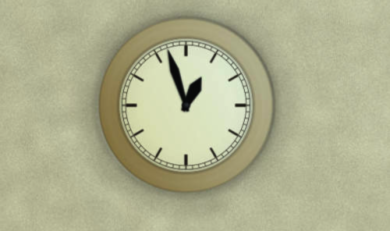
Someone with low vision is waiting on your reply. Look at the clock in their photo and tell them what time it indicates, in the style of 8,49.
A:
12,57
